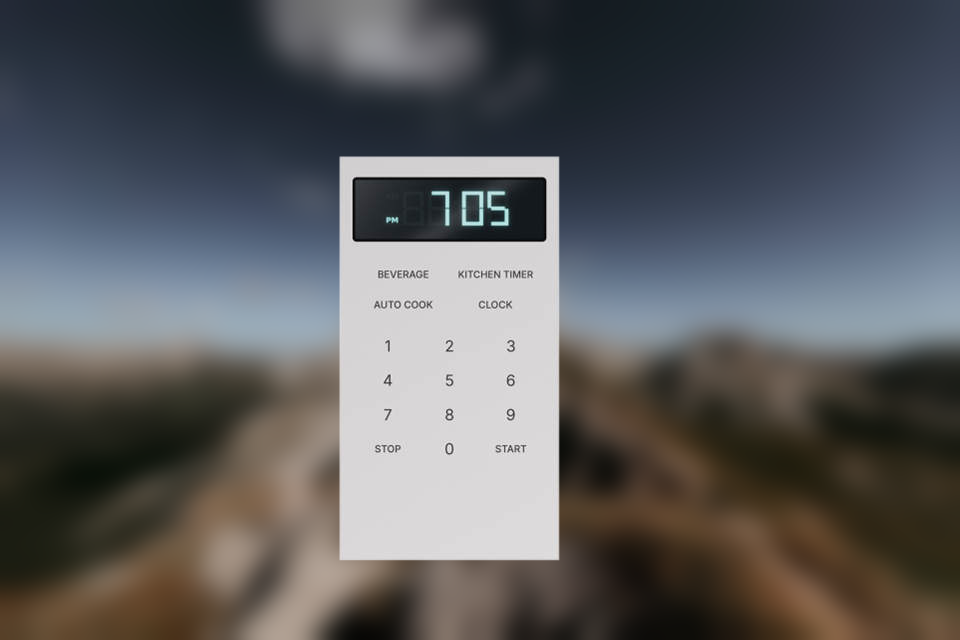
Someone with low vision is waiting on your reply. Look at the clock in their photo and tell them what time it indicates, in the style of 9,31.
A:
7,05
